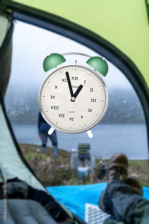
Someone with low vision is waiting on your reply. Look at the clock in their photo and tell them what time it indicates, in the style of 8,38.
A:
12,57
